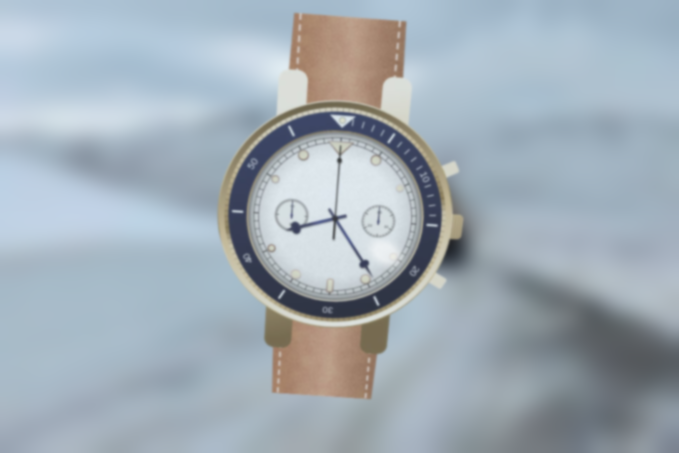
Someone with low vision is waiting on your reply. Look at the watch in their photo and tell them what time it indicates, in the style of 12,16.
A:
8,24
